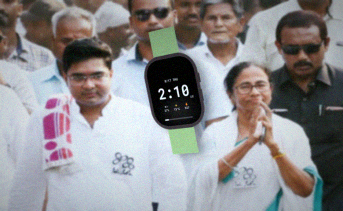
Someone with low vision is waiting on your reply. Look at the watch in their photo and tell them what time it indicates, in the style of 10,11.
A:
2,10
